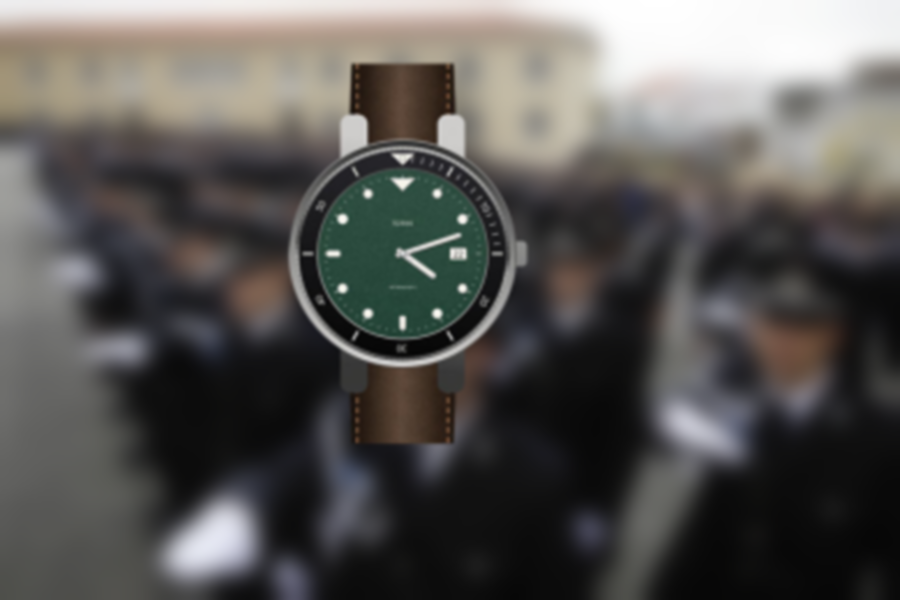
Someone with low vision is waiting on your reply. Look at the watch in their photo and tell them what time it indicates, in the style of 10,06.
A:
4,12
